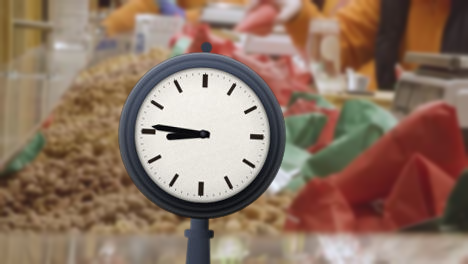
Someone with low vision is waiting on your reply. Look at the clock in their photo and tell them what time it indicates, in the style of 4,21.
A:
8,46
